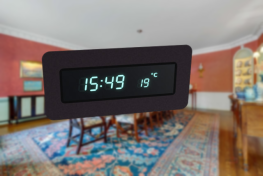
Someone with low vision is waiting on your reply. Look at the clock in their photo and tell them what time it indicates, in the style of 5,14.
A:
15,49
